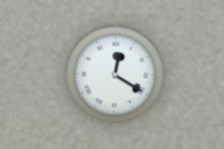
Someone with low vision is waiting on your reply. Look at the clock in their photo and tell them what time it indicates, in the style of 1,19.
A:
12,20
